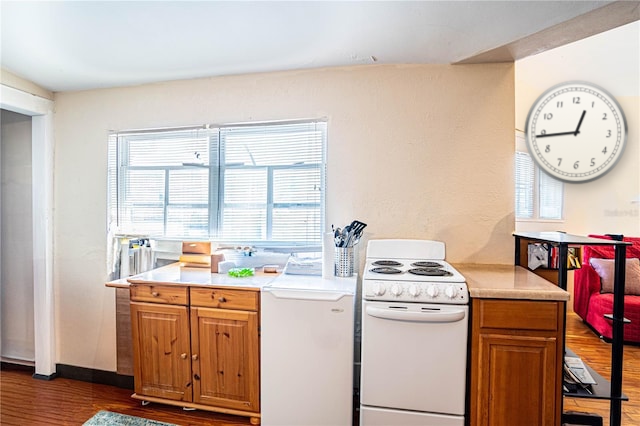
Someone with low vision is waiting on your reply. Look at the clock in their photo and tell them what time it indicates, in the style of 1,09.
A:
12,44
